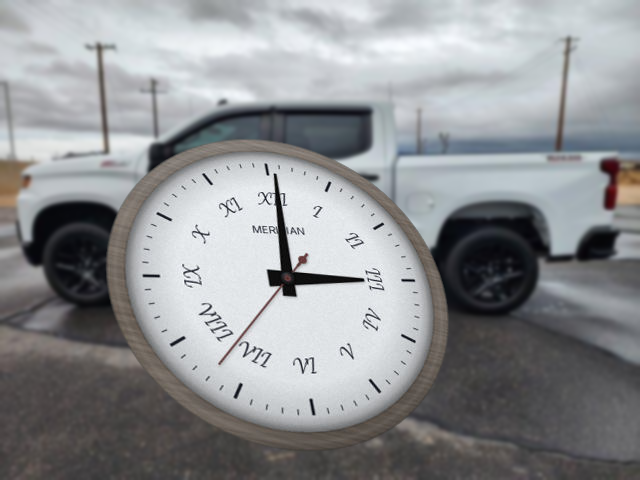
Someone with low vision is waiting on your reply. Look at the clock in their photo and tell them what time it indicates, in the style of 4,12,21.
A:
3,00,37
